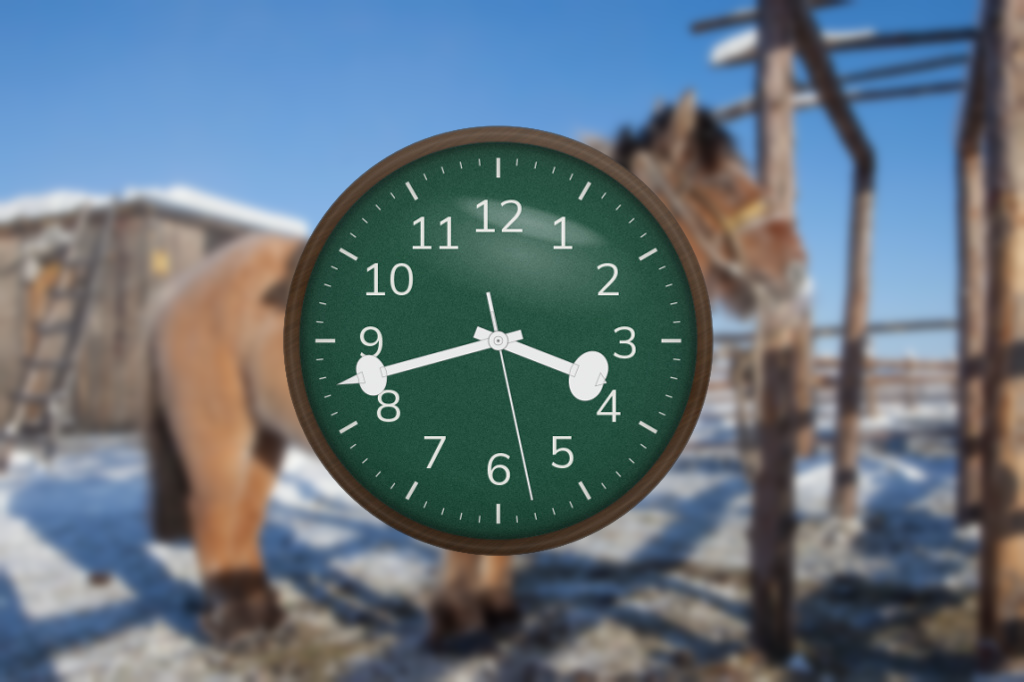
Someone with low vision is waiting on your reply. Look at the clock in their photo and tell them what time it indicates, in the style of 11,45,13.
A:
3,42,28
